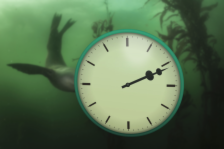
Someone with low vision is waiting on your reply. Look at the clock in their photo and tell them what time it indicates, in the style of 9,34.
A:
2,11
